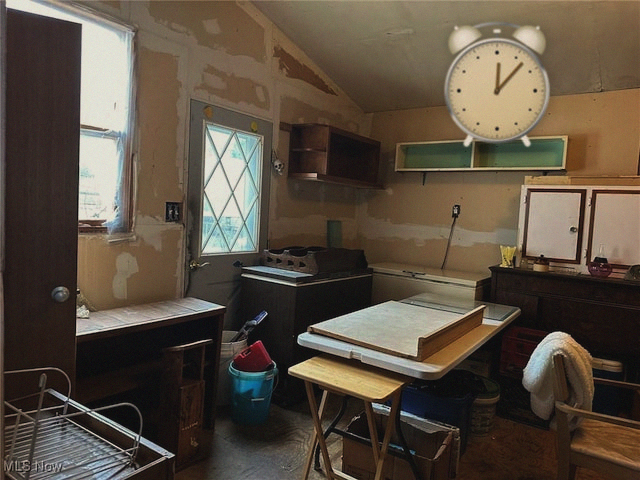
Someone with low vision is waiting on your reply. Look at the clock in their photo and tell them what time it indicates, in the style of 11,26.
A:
12,07
